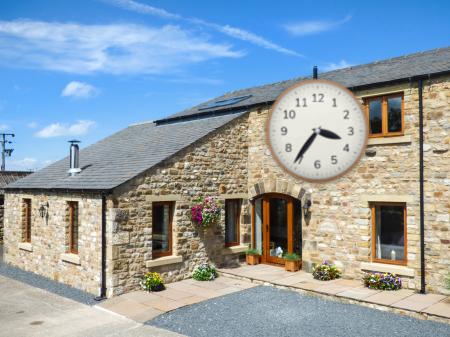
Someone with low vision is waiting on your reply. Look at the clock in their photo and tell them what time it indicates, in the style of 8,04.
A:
3,36
